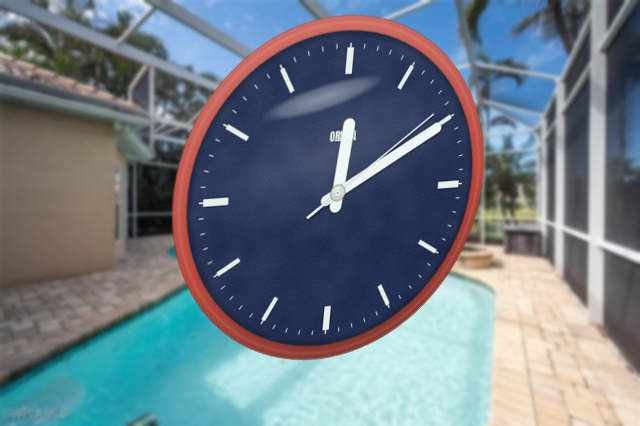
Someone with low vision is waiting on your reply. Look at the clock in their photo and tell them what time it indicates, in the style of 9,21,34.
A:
12,10,09
